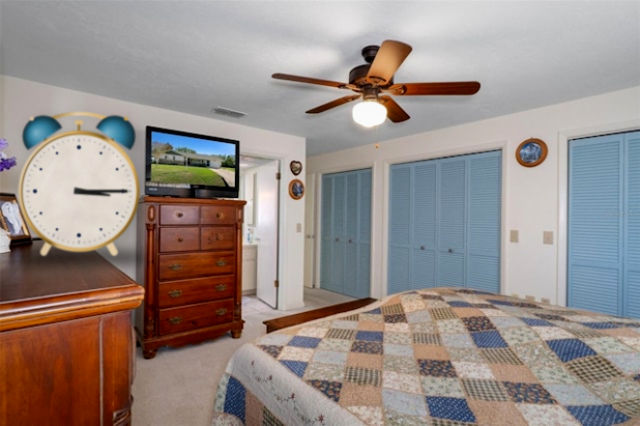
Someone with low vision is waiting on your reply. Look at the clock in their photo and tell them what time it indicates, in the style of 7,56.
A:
3,15
